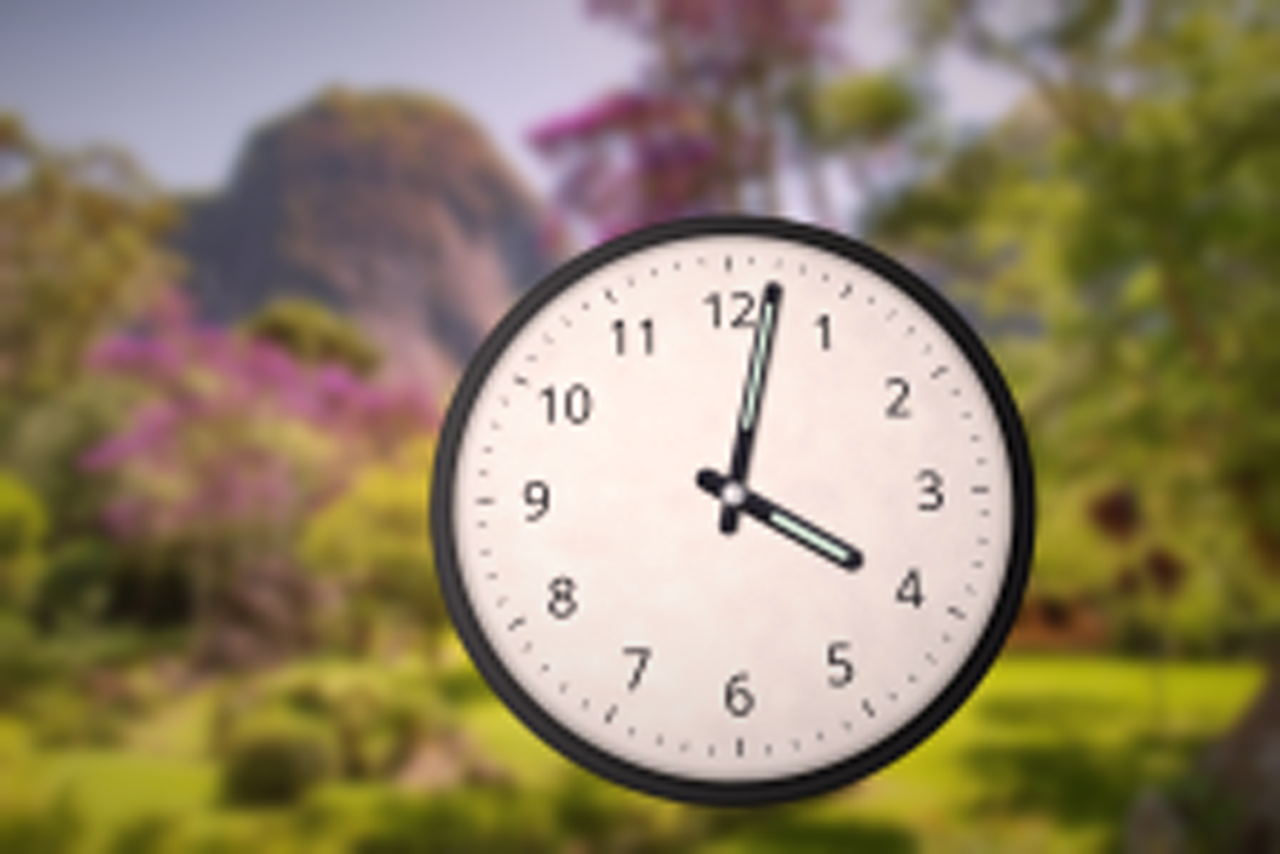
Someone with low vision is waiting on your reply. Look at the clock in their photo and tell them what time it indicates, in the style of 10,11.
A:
4,02
